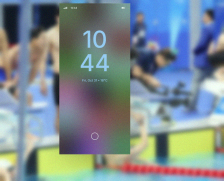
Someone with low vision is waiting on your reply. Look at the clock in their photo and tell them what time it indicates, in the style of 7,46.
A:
10,44
